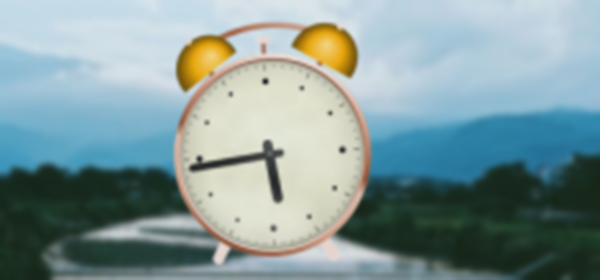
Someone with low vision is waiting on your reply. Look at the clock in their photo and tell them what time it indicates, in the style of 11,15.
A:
5,44
